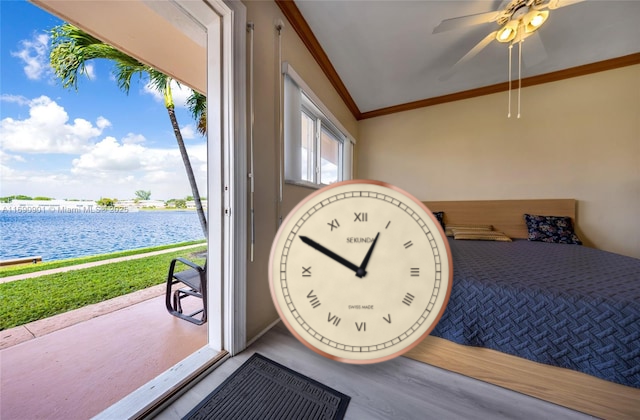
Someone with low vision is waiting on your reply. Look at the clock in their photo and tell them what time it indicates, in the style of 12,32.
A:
12,50
